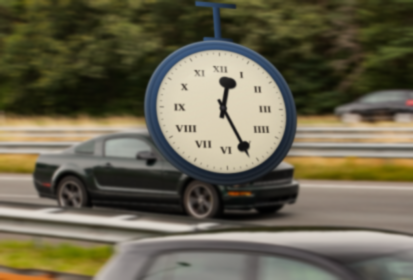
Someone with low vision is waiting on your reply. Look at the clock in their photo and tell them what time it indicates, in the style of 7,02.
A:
12,26
